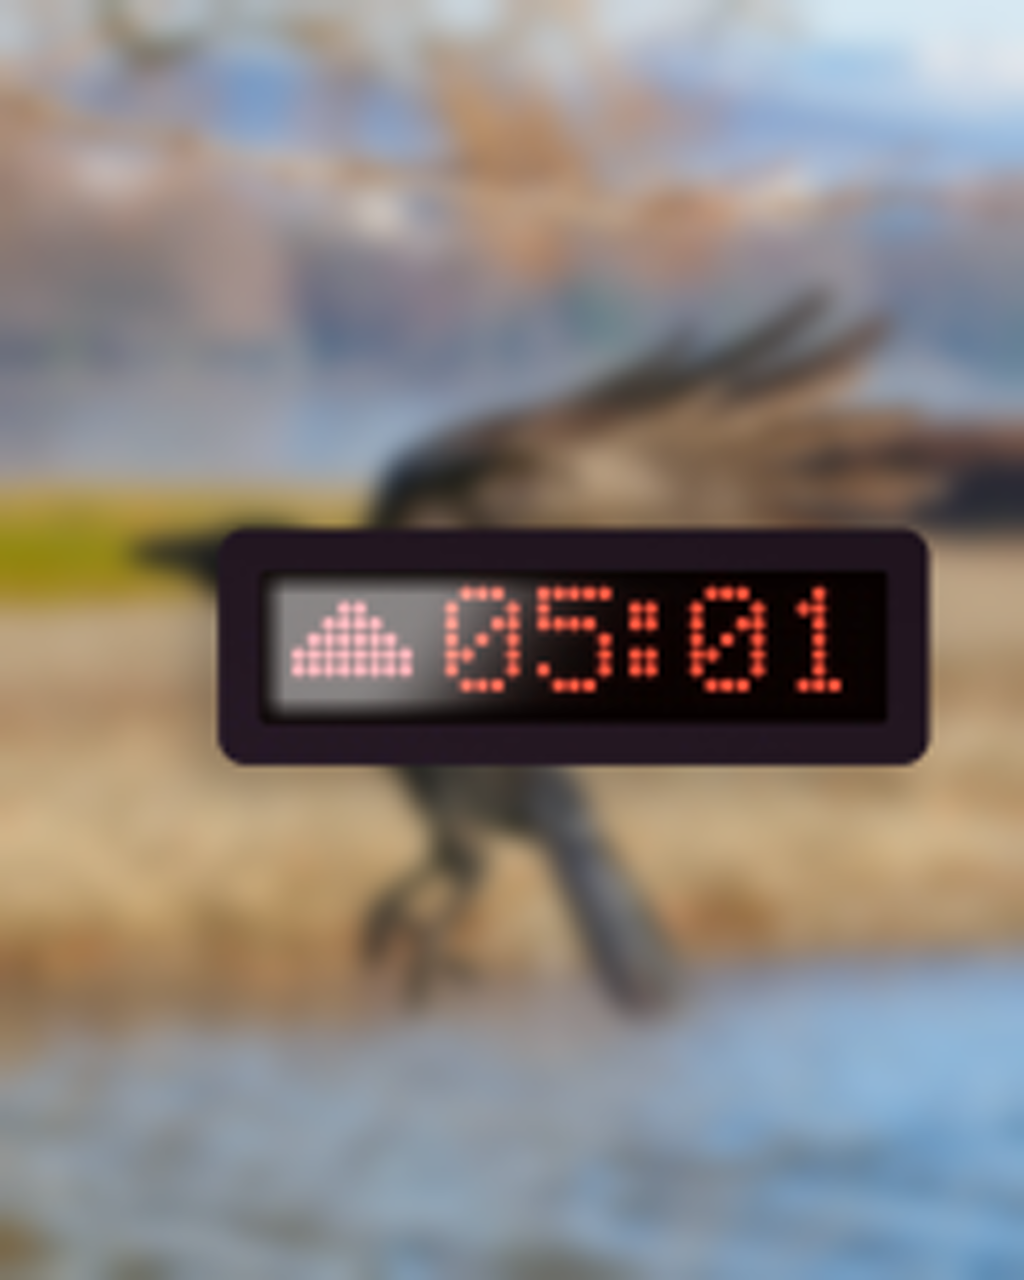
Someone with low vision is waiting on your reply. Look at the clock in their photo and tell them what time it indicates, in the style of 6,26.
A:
5,01
